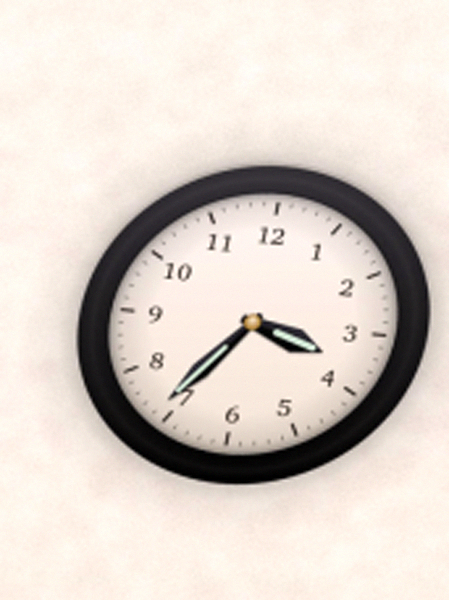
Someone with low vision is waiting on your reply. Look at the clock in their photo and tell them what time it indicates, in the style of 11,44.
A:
3,36
